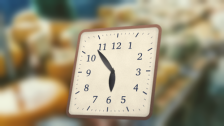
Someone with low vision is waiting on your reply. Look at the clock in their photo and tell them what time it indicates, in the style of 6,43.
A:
5,53
